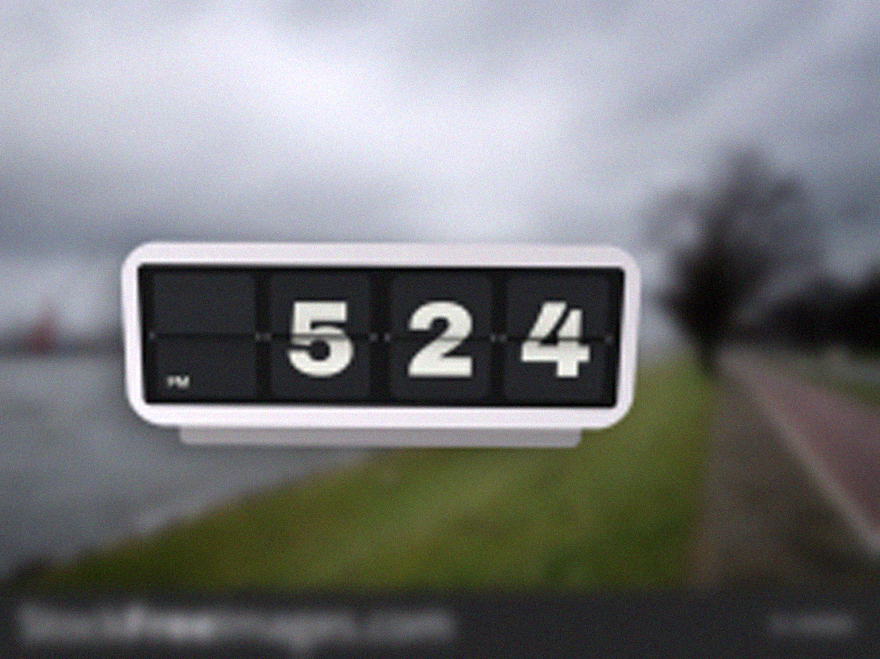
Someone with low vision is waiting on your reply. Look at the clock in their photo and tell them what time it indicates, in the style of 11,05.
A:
5,24
